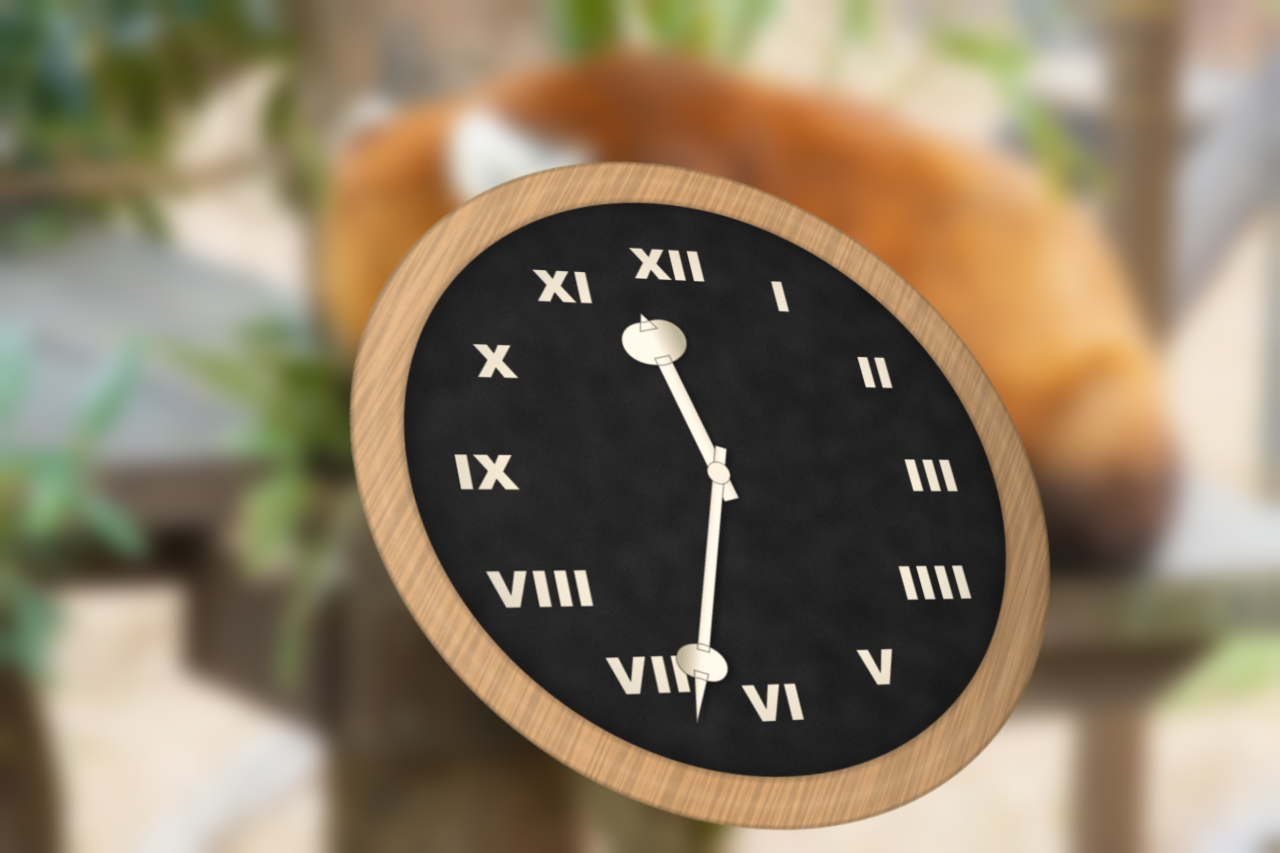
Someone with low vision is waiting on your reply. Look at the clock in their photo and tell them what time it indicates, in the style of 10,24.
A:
11,33
